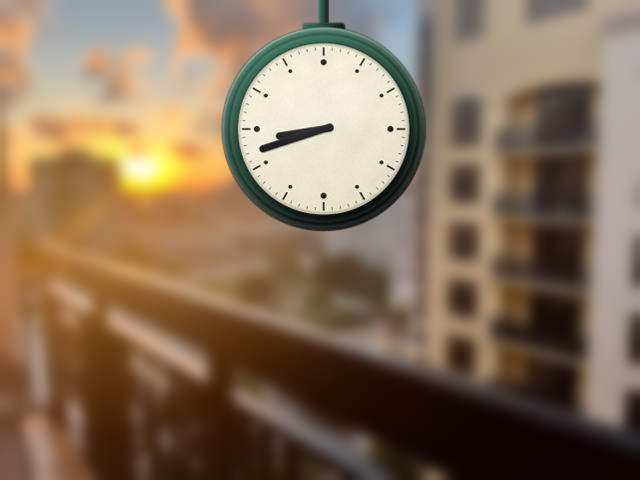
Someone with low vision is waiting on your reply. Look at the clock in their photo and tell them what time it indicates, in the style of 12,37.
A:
8,42
